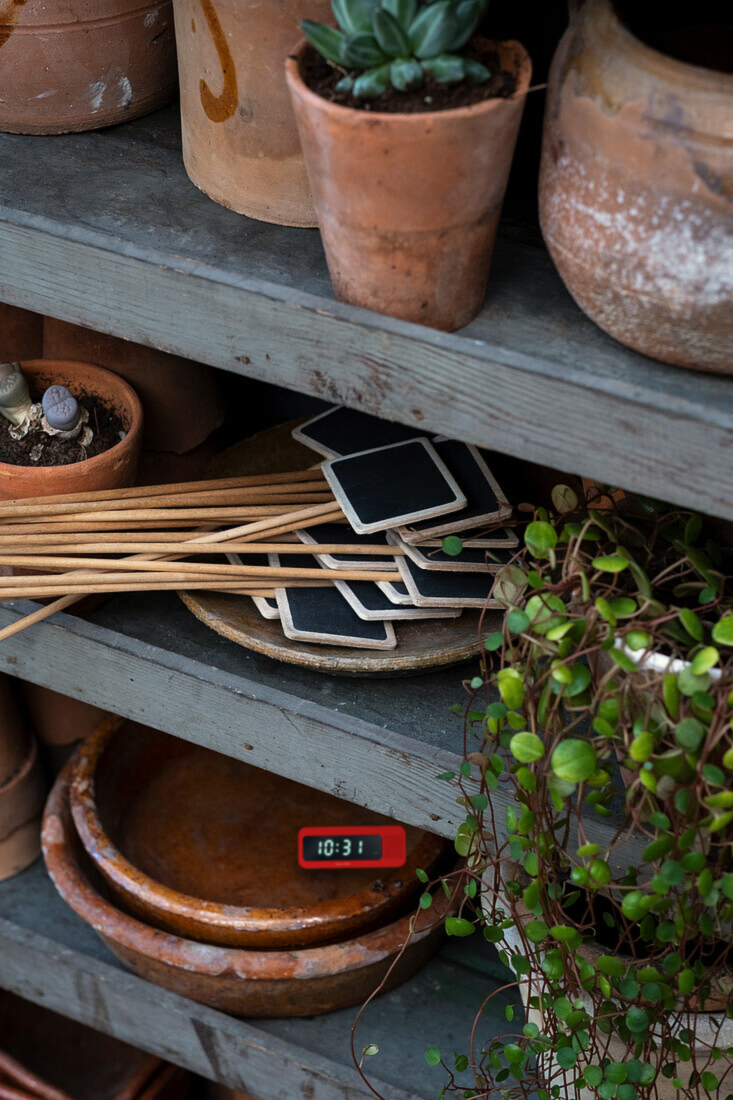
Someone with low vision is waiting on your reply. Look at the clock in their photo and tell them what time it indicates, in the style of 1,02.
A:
10,31
